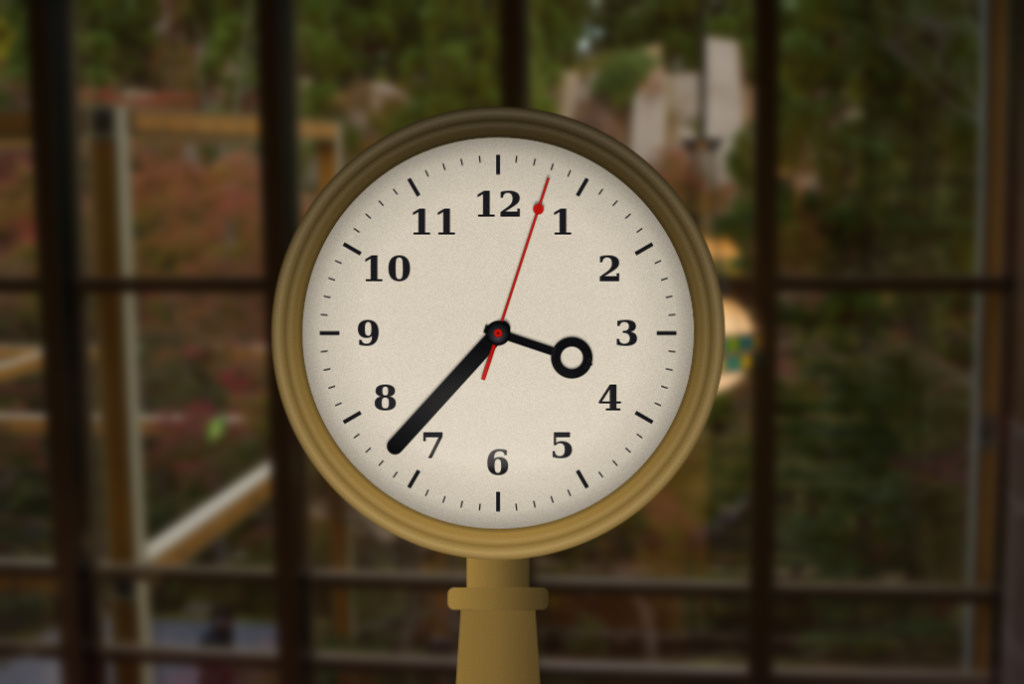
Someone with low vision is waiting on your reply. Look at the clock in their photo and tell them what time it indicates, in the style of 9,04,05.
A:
3,37,03
